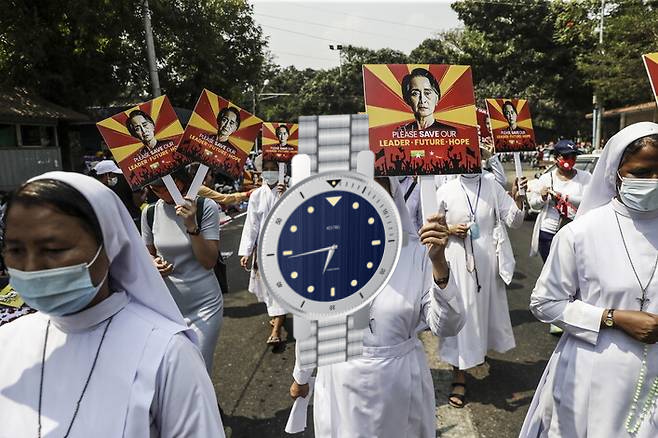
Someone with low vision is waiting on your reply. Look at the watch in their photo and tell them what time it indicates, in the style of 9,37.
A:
6,44
